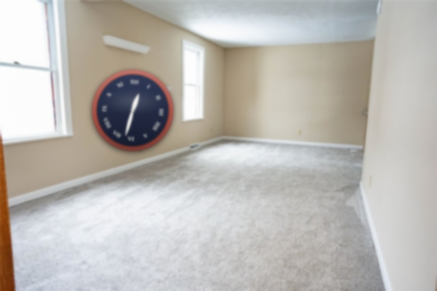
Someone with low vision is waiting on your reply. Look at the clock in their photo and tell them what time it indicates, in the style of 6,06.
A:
12,32
